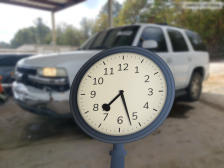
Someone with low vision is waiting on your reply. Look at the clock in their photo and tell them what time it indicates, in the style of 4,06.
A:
7,27
